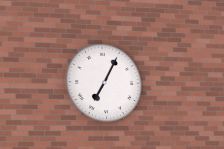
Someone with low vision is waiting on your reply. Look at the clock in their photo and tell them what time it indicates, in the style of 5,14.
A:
7,05
